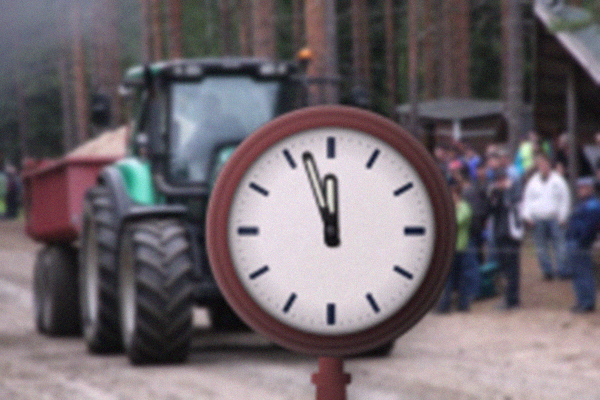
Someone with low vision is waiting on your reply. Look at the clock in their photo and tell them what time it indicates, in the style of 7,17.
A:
11,57
